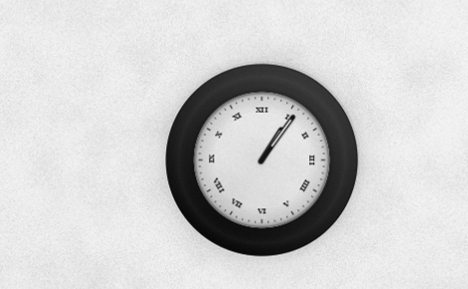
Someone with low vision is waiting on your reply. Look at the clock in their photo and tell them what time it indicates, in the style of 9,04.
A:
1,06
